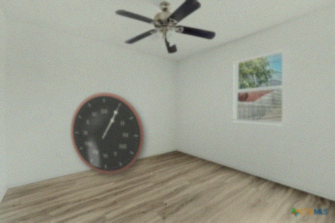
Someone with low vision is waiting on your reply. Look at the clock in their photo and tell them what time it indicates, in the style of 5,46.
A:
1,05
